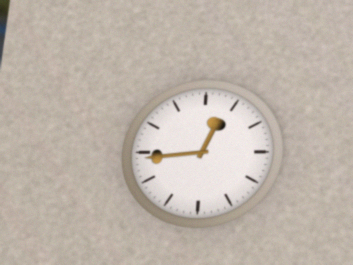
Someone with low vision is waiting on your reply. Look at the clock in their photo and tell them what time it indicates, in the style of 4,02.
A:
12,44
